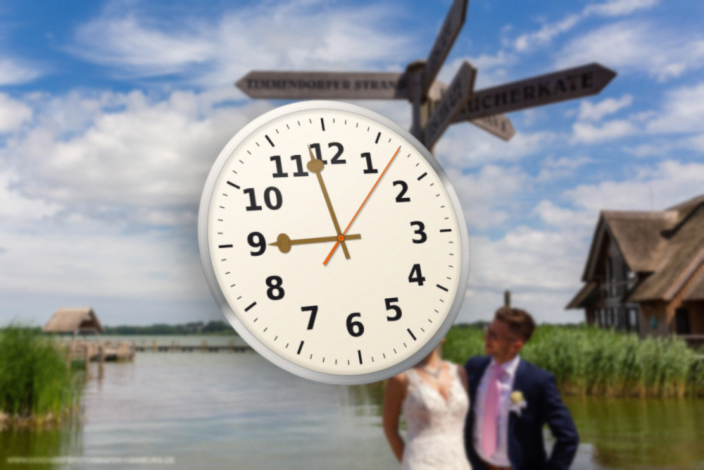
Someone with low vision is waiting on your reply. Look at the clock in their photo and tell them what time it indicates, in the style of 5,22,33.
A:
8,58,07
